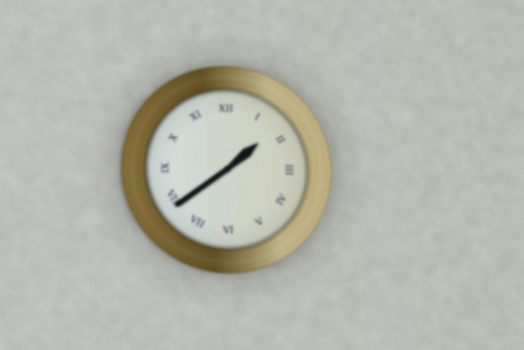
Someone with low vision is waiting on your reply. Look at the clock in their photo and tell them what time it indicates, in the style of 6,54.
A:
1,39
